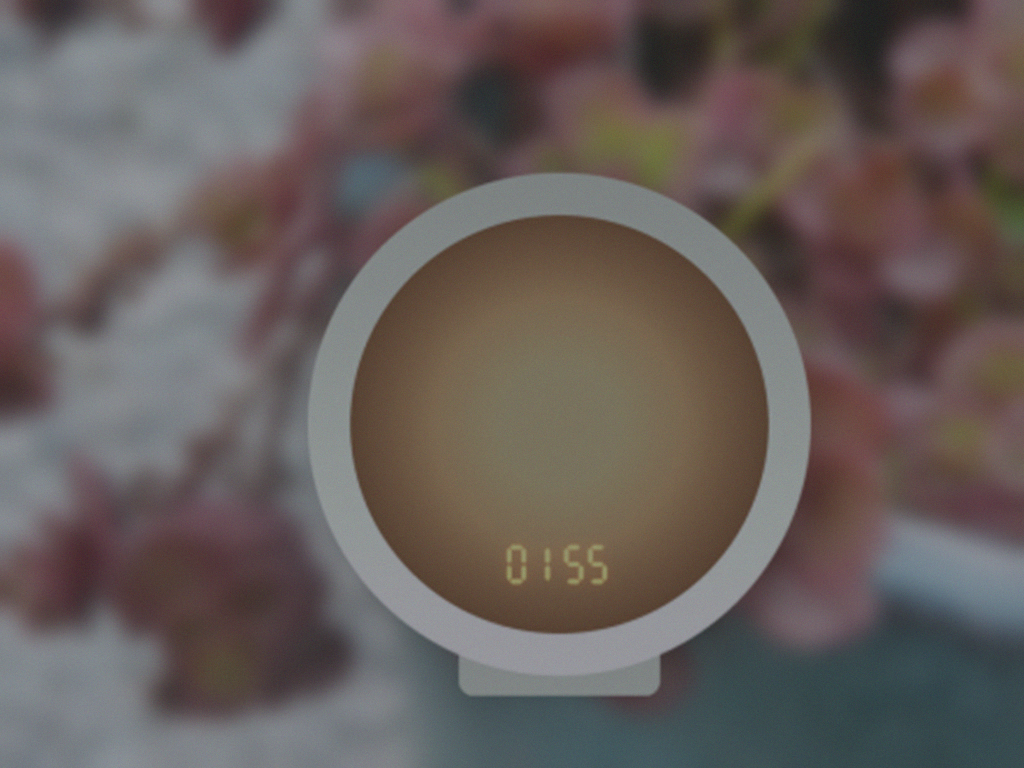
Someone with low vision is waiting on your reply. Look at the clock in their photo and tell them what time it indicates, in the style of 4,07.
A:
1,55
